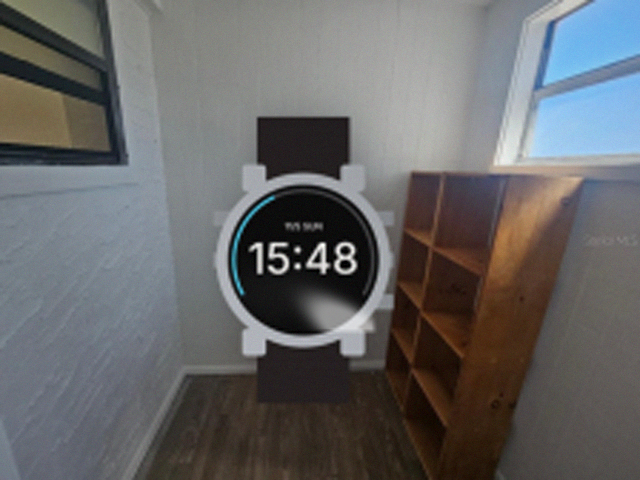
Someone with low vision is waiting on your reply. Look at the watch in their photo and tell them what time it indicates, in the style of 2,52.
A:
15,48
